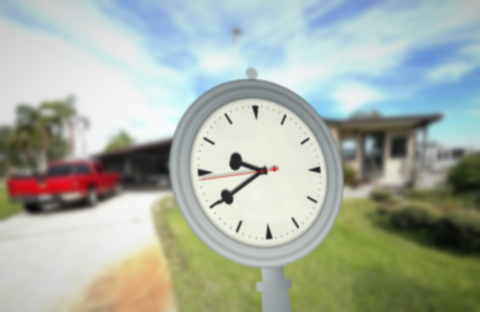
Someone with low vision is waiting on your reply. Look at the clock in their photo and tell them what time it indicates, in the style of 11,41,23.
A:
9,39,44
